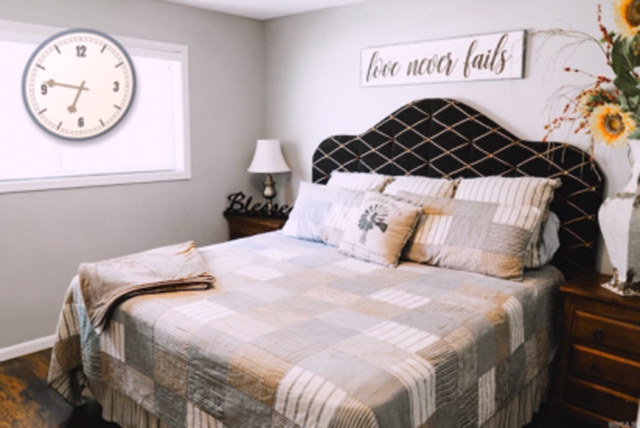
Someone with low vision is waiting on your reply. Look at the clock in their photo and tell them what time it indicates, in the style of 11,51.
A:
6,47
